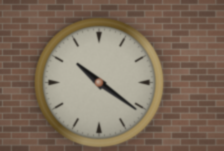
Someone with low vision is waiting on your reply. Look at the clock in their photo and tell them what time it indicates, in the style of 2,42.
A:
10,21
